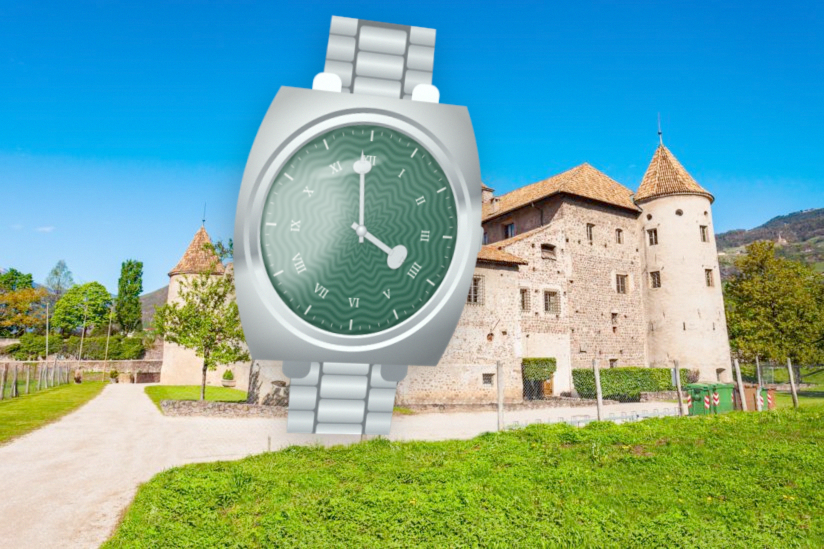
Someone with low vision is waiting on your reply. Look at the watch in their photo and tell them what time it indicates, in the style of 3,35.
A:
3,59
